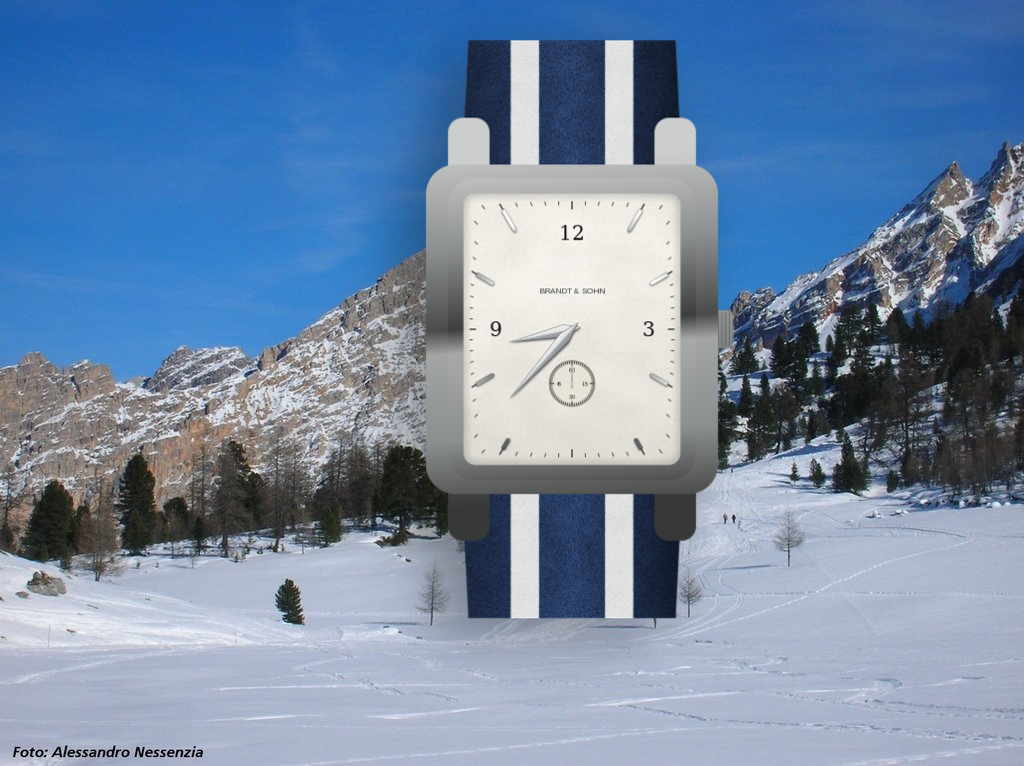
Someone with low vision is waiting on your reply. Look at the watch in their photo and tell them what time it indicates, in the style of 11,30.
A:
8,37
